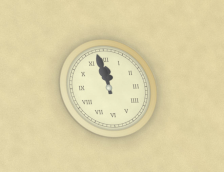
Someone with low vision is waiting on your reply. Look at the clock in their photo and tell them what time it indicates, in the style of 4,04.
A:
11,58
